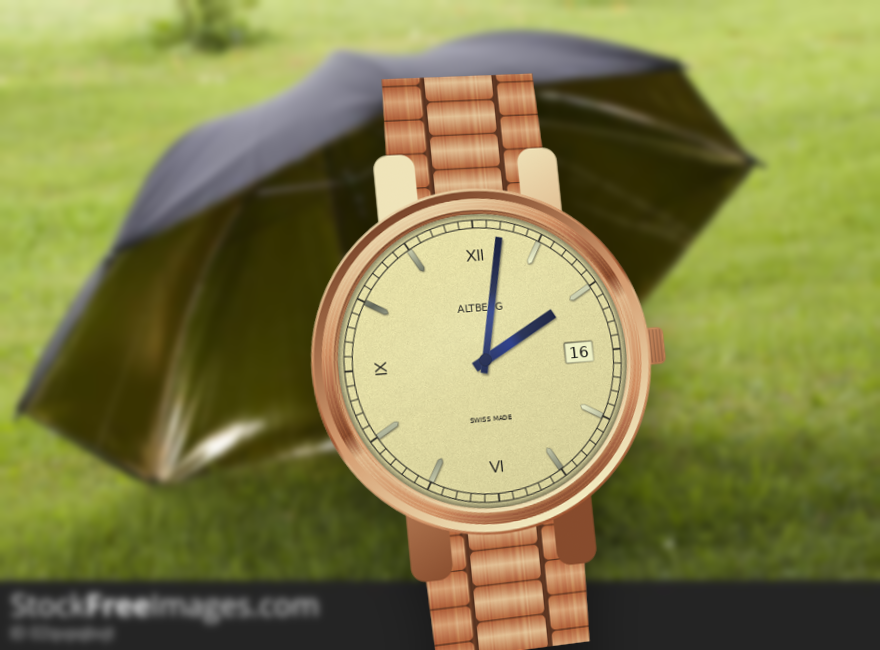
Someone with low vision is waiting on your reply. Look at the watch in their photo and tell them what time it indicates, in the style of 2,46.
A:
2,02
